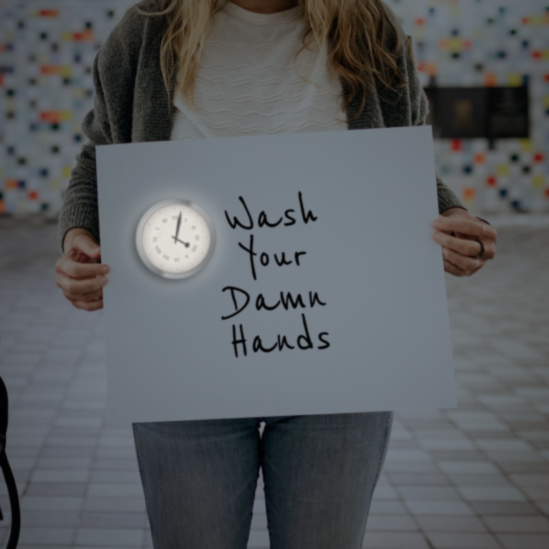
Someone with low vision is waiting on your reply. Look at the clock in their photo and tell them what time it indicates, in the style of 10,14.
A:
4,02
